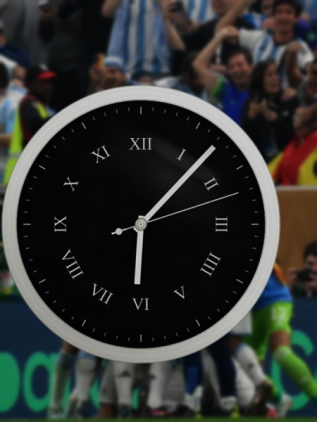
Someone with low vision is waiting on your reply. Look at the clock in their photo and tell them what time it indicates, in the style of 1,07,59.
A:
6,07,12
